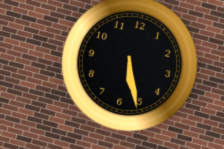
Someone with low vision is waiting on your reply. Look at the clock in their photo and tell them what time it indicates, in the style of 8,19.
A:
5,26
